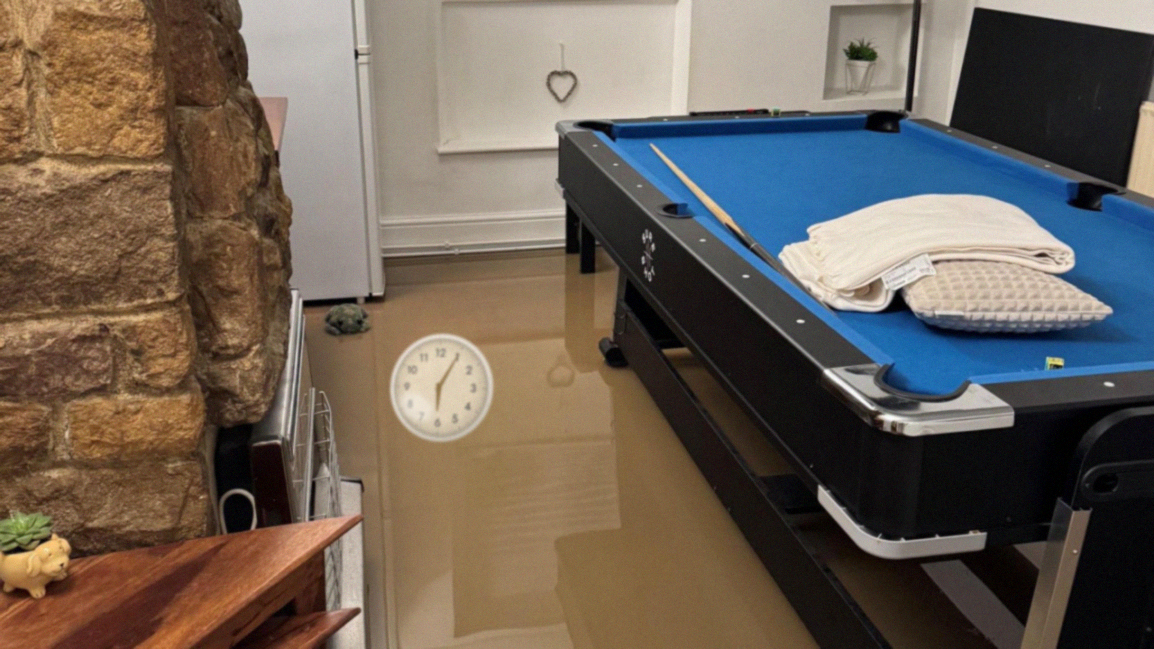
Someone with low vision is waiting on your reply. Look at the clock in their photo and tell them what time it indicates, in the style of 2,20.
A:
6,05
